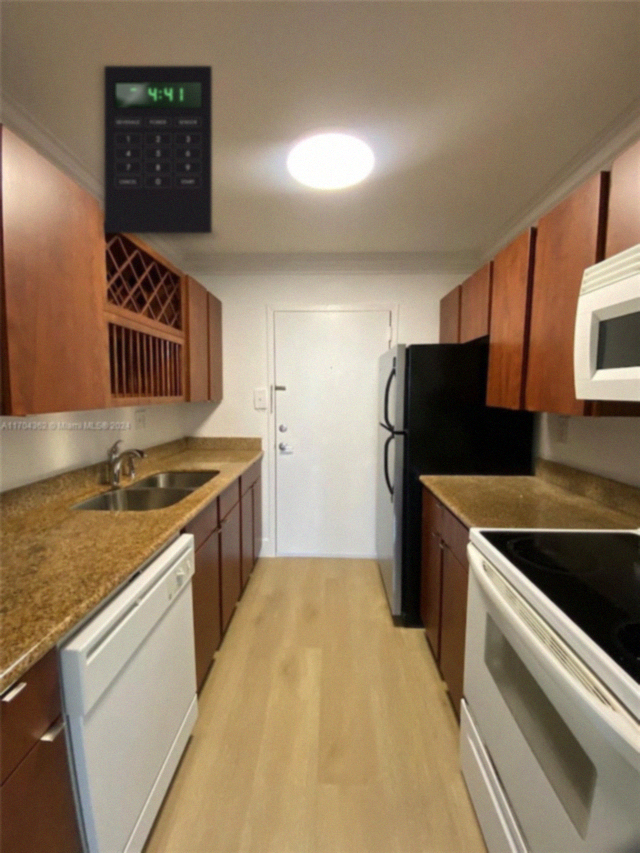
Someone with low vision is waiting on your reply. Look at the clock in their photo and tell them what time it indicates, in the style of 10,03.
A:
4,41
